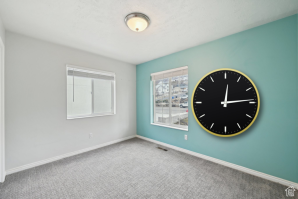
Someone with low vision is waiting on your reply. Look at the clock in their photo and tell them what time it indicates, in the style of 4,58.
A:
12,14
